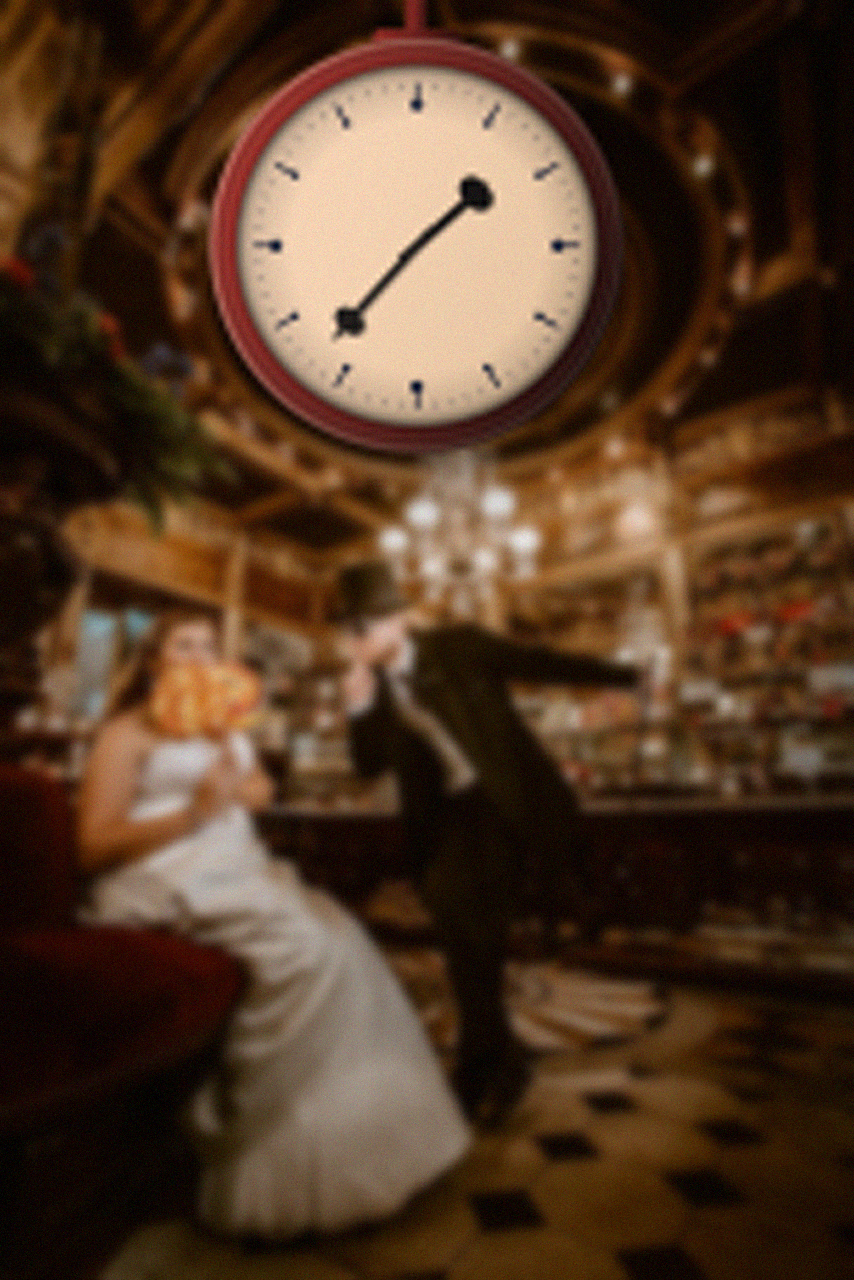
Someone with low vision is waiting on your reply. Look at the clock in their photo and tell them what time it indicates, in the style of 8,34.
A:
1,37
